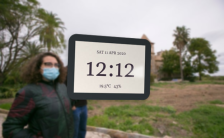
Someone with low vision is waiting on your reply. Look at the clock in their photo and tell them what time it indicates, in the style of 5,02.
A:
12,12
